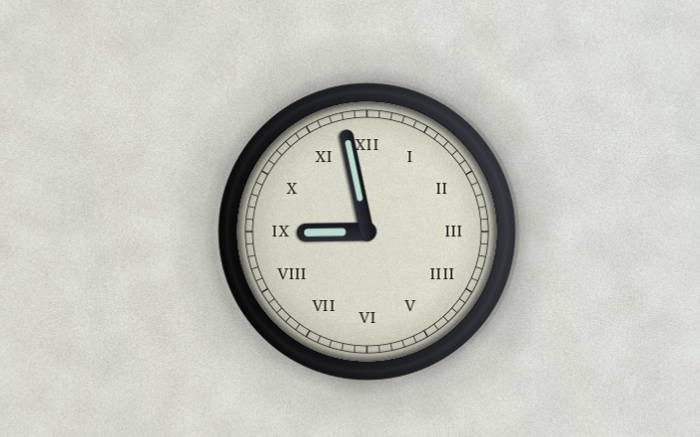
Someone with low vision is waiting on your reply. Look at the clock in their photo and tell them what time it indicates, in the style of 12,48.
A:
8,58
